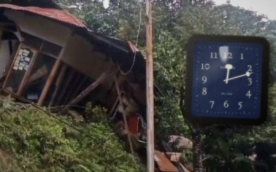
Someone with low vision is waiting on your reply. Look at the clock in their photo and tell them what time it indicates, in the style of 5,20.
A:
12,12
